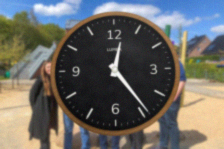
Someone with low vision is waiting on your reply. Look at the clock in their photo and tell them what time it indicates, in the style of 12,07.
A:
12,24
